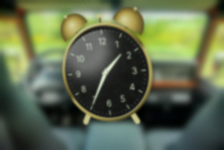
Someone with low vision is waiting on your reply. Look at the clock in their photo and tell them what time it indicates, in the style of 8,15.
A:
1,35
